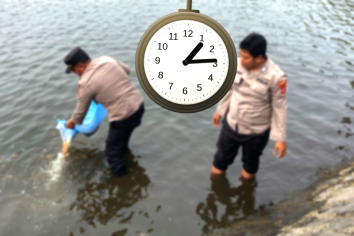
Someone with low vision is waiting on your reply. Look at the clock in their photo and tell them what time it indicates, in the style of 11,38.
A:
1,14
